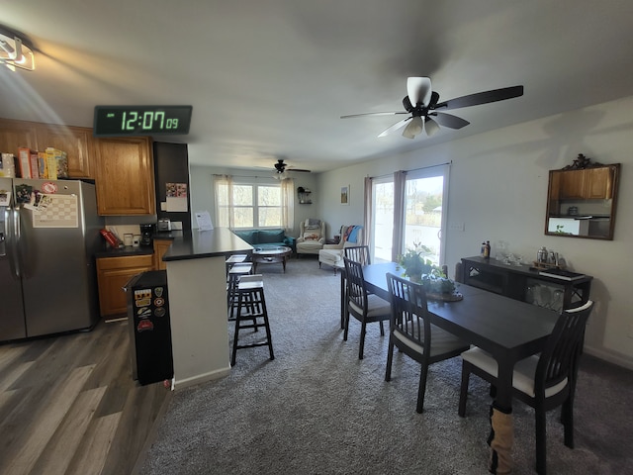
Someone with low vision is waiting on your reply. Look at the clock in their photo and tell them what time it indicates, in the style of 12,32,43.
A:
12,07,09
